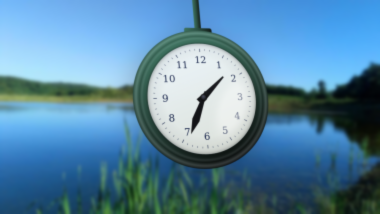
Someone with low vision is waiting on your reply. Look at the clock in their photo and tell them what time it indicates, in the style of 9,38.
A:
1,34
